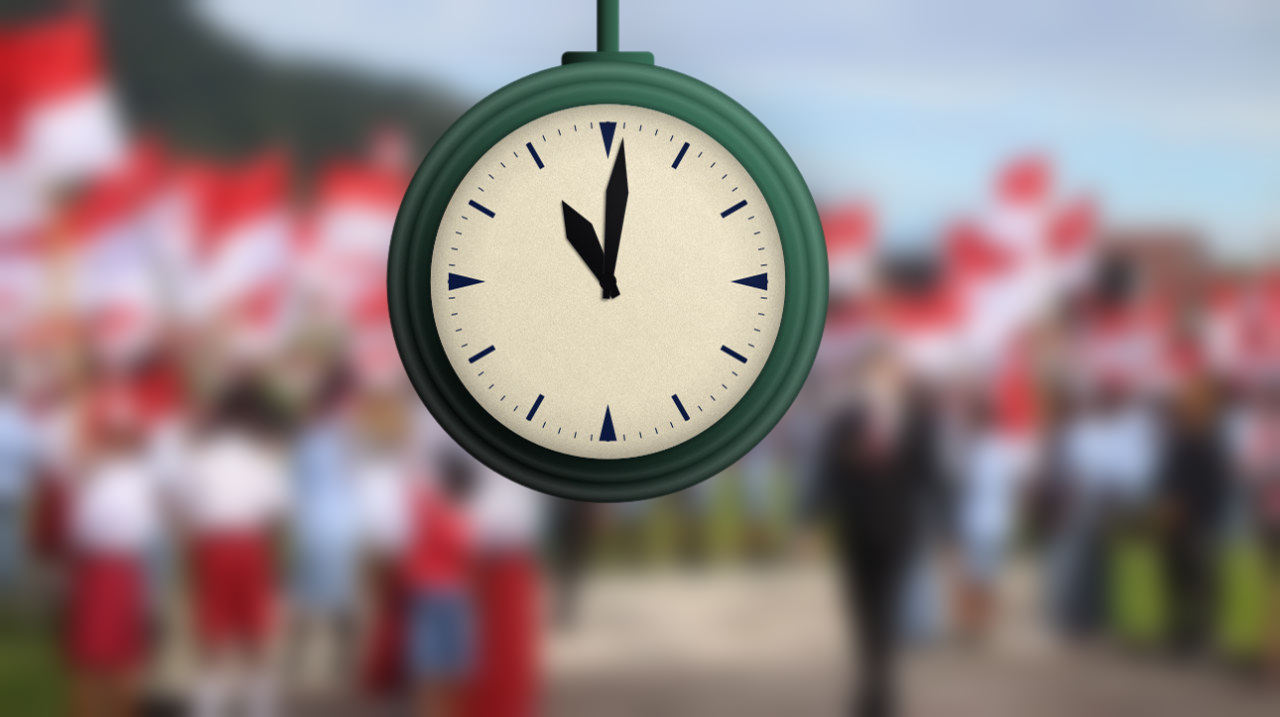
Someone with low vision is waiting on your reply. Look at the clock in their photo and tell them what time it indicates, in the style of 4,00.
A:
11,01
